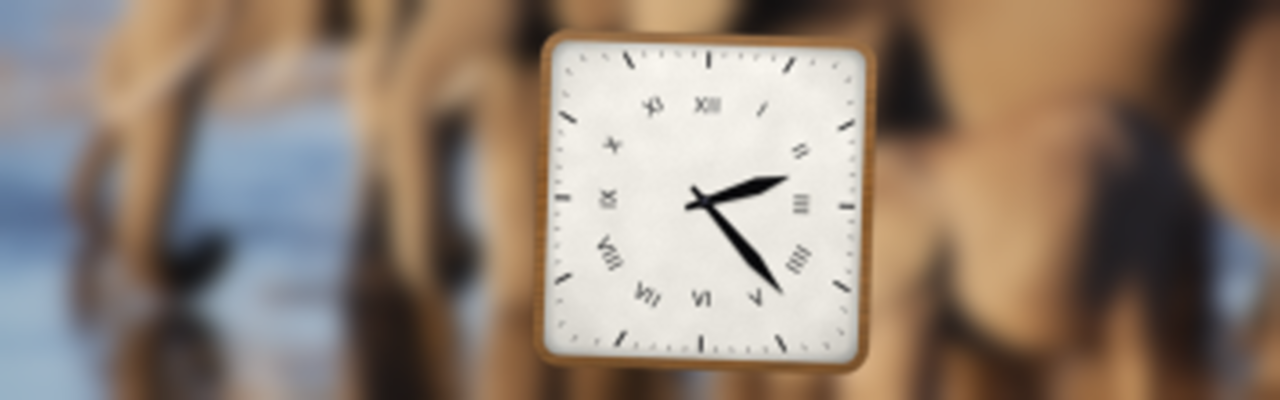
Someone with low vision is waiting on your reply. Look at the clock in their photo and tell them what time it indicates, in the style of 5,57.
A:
2,23
